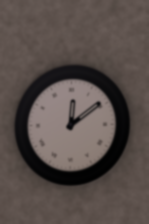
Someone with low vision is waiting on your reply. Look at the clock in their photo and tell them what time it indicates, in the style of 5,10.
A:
12,09
